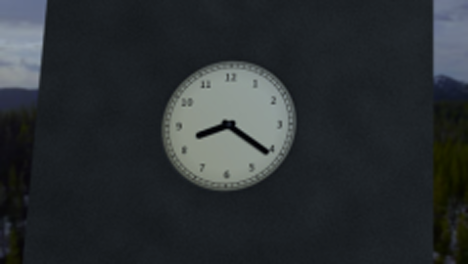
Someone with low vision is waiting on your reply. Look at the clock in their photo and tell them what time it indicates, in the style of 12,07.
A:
8,21
